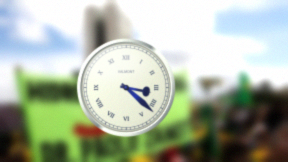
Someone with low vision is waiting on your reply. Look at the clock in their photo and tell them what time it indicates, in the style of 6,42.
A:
3,22
